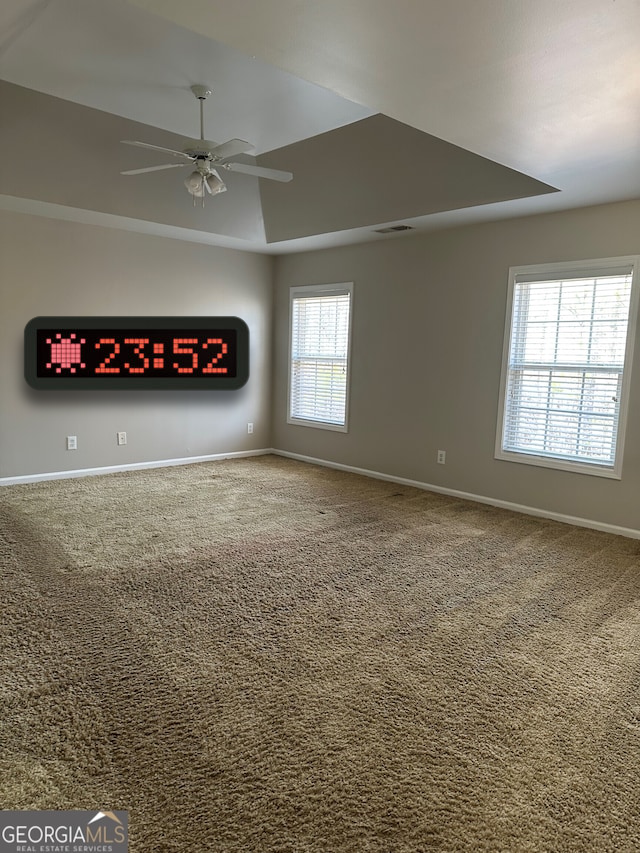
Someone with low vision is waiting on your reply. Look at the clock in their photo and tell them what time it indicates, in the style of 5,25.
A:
23,52
